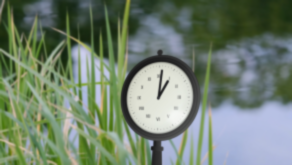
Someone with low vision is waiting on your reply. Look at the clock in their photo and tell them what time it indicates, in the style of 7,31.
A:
1,01
